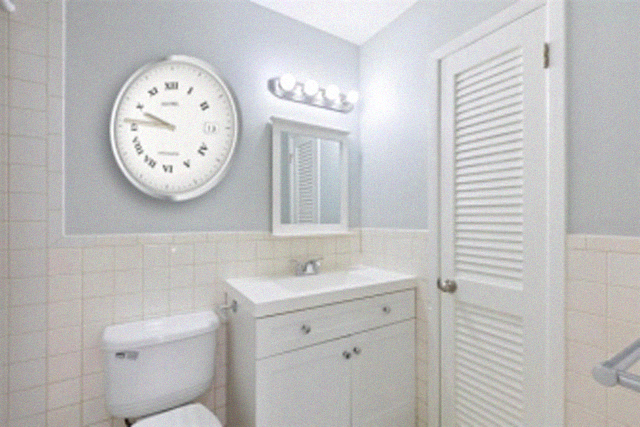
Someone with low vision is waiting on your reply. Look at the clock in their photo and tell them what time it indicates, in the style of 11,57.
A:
9,46
